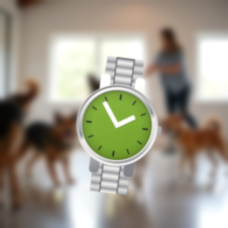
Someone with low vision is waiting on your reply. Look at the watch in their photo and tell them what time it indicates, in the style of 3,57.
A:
1,54
